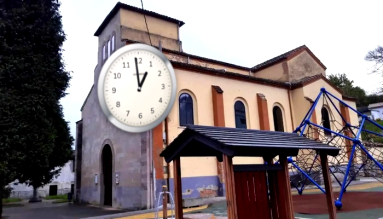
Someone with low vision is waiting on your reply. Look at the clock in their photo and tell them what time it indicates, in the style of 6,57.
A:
12,59
